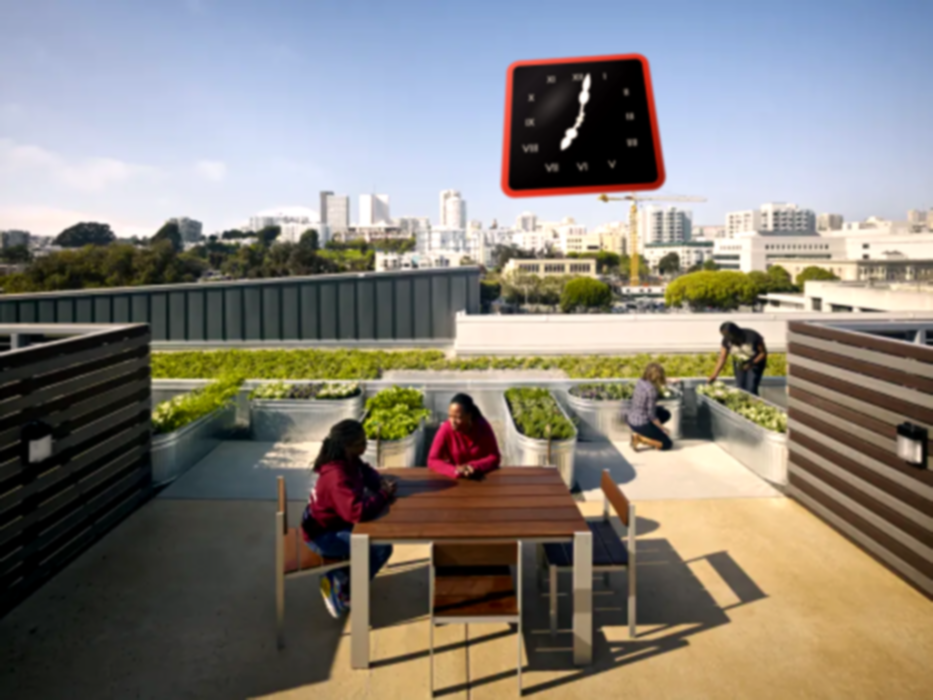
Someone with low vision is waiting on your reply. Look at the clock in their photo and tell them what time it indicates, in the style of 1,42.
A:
7,02
